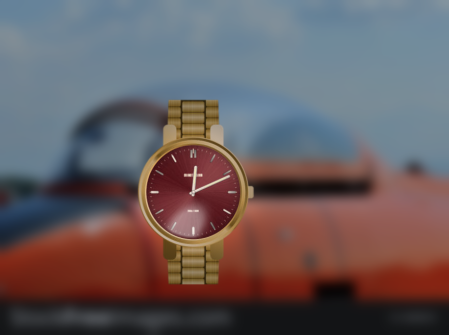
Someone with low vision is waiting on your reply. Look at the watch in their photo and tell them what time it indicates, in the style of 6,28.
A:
12,11
